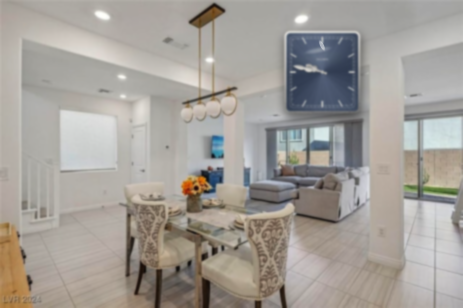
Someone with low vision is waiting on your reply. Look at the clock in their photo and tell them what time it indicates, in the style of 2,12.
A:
9,47
